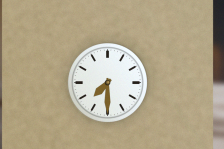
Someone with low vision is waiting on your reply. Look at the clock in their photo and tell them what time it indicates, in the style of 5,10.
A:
7,30
